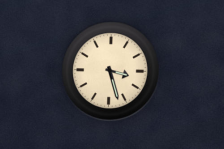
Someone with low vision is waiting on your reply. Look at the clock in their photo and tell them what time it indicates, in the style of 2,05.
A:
3,27
